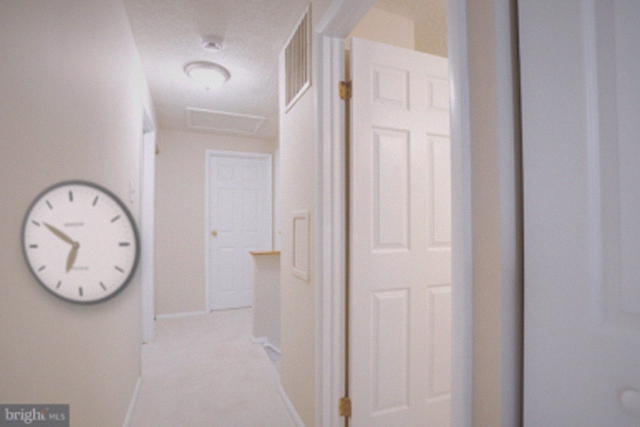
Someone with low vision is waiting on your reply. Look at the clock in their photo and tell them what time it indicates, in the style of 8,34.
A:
6,51
